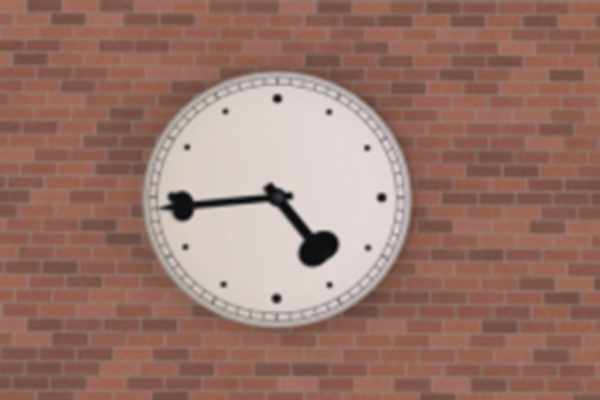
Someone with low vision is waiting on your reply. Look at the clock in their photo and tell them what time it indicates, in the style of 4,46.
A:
4,44
